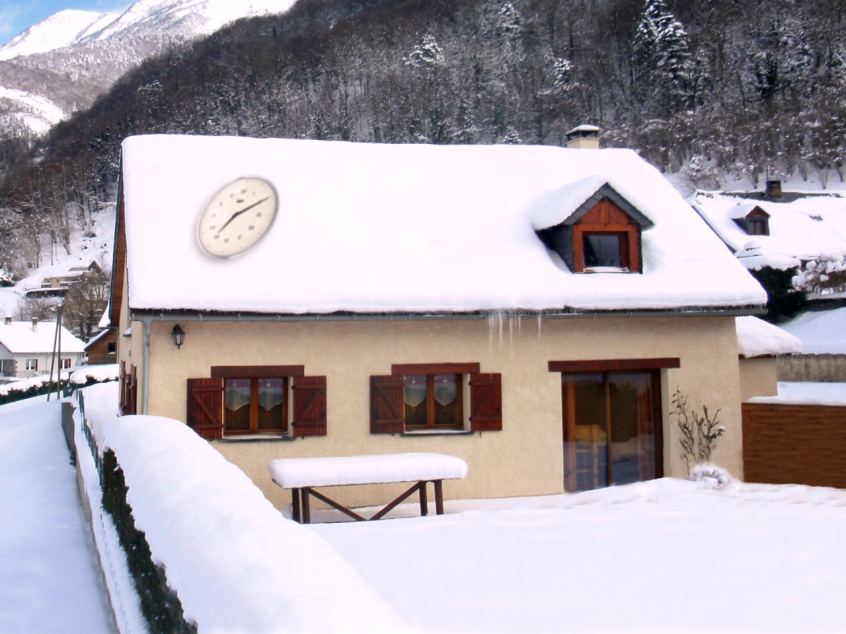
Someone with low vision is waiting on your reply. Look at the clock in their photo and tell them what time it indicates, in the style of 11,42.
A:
7,10
